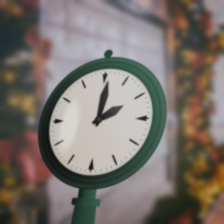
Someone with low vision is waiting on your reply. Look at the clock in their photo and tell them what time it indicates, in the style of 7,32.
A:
2,01
